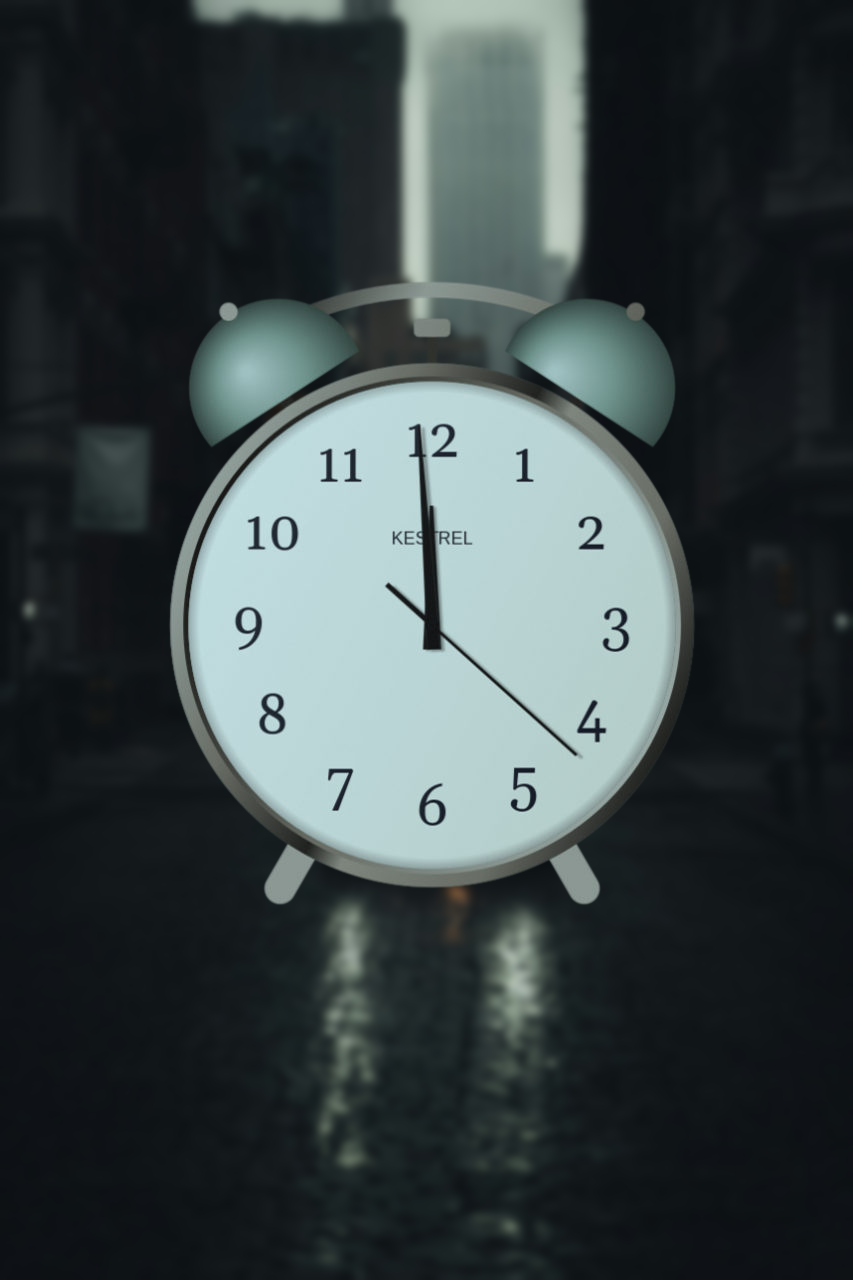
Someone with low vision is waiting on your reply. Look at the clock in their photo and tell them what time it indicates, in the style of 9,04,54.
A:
11,59,22
